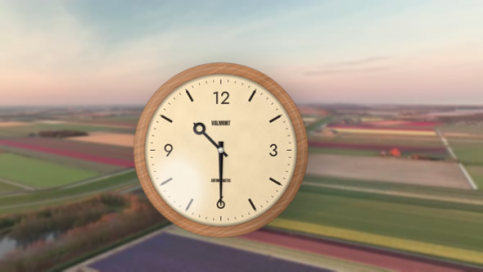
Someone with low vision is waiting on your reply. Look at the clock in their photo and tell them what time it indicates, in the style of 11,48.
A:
10,30
